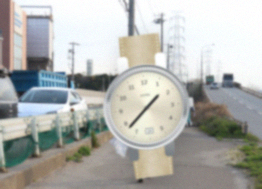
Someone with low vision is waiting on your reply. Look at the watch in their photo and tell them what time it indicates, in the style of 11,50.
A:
1,38
